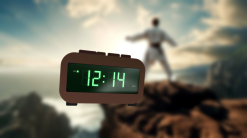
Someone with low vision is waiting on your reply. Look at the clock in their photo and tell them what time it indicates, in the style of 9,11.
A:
12,14
